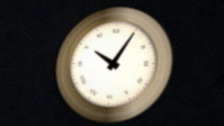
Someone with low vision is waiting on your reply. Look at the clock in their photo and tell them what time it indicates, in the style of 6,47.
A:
10,05
